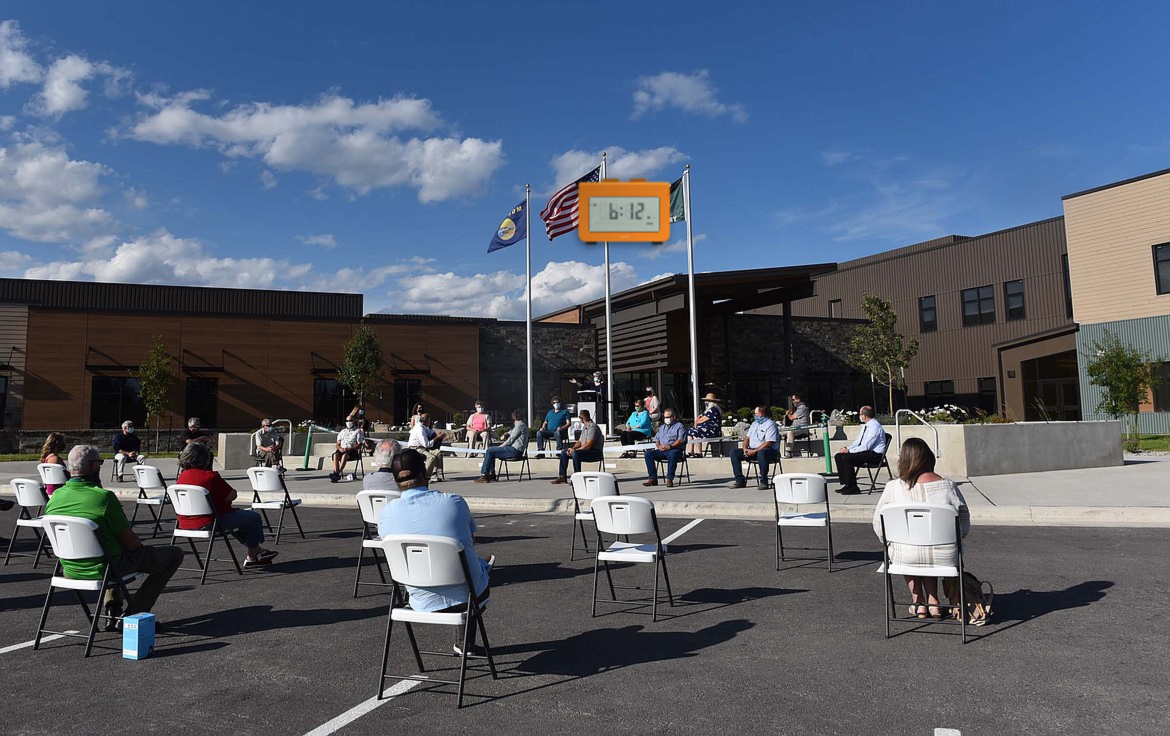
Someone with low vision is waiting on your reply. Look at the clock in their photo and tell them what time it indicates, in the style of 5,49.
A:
6,12
